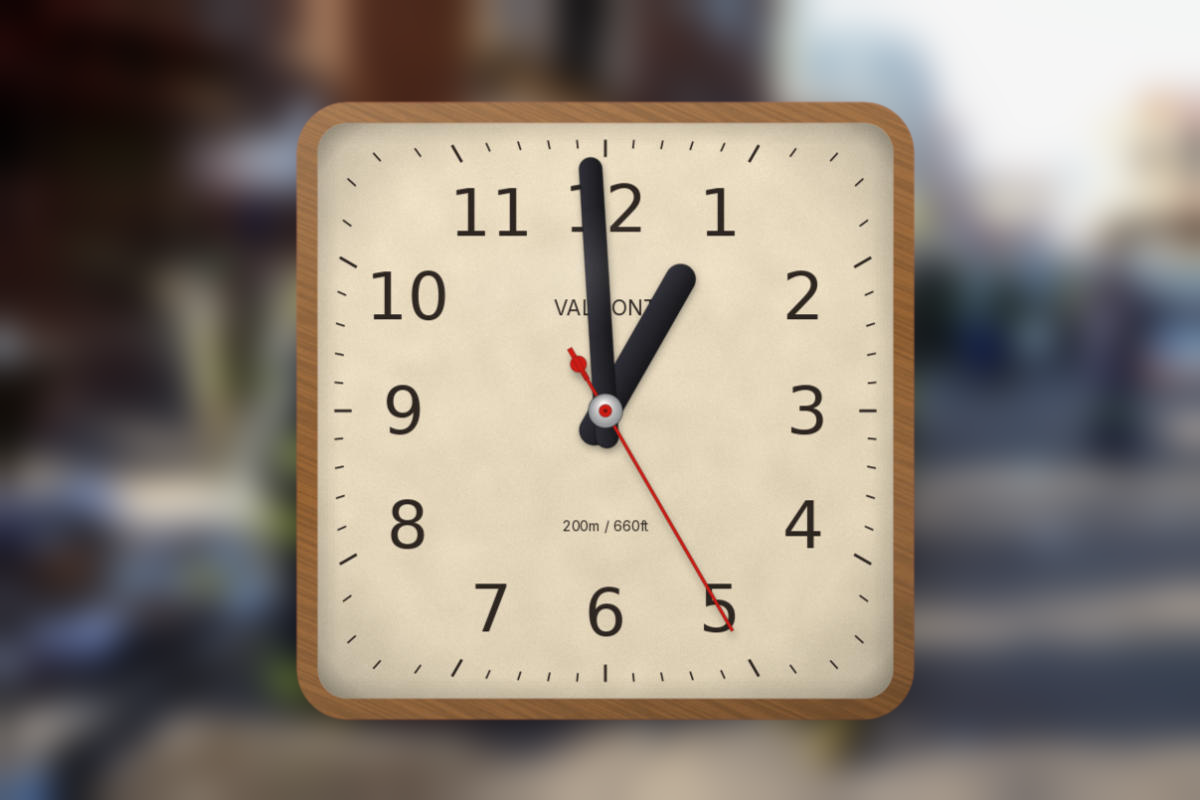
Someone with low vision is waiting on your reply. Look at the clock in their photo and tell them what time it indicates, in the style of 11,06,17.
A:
12,59,25
